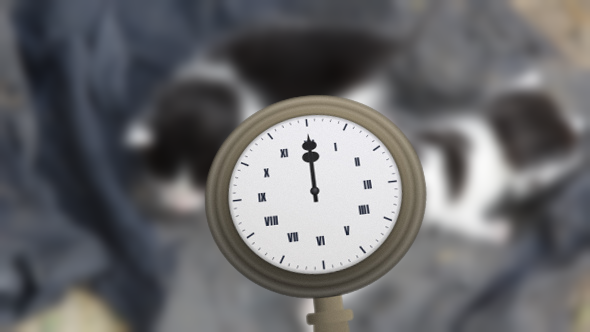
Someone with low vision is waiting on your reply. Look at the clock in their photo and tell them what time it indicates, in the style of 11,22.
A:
12,00
